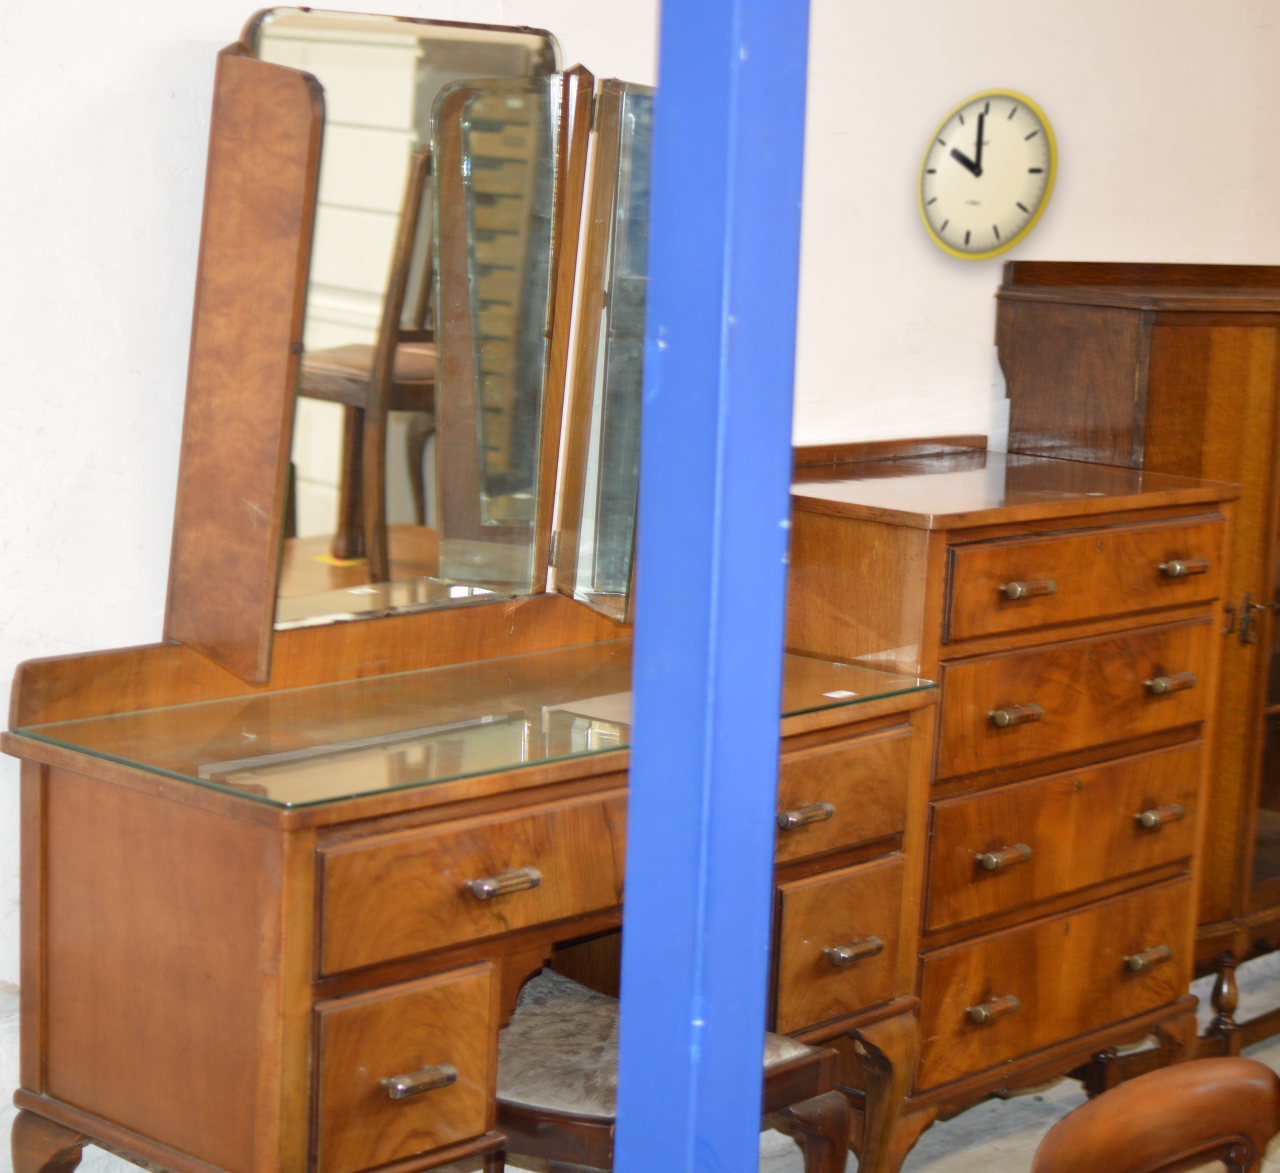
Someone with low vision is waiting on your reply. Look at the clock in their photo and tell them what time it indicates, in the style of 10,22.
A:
9,59
